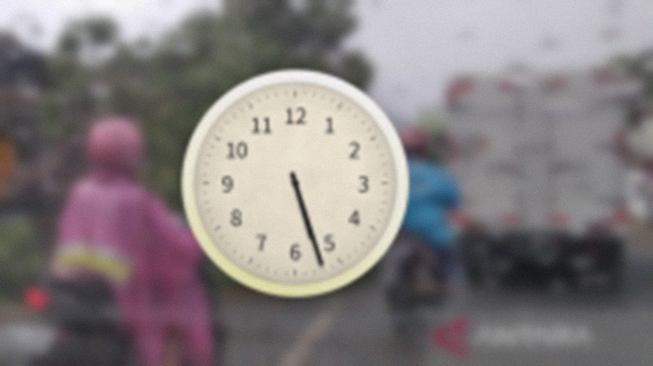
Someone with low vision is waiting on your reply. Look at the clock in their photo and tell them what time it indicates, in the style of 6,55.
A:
5,27
